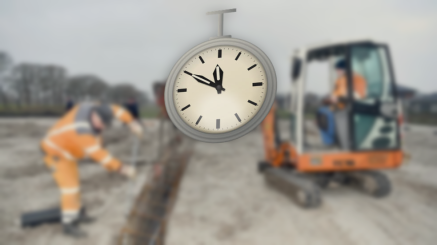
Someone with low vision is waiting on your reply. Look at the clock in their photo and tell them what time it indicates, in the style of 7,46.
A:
11,50
